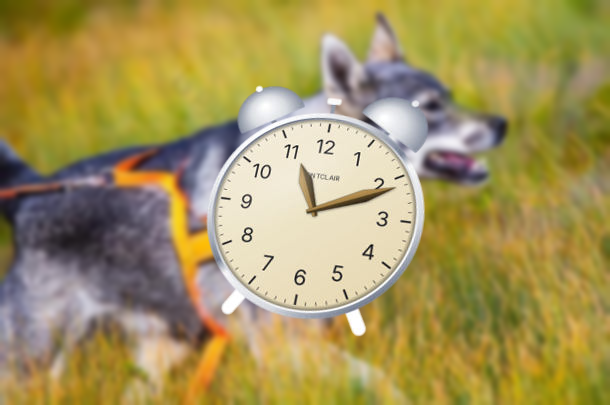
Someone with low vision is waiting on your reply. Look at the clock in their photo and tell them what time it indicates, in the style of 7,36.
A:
11,11
